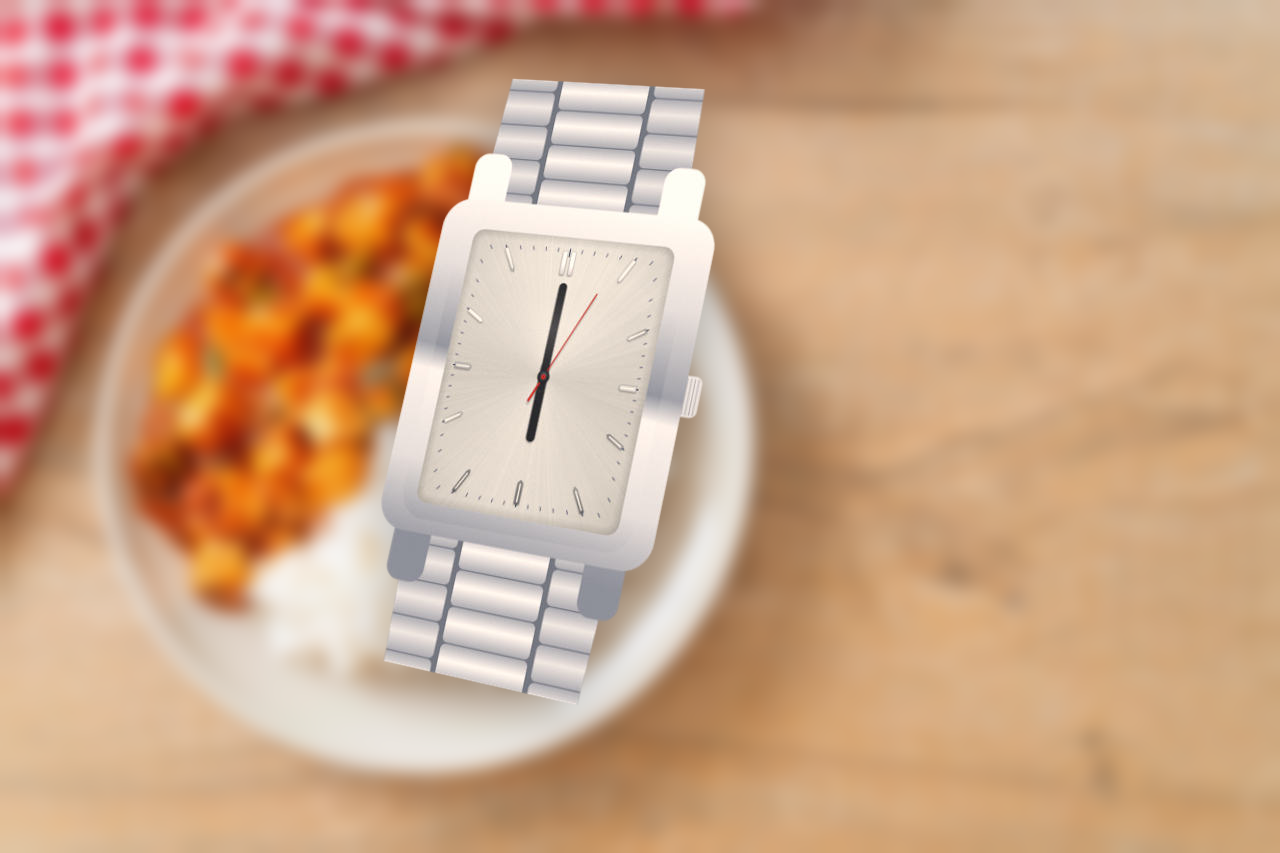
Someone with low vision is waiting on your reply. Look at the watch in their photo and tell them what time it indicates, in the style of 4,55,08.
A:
6,00,04
